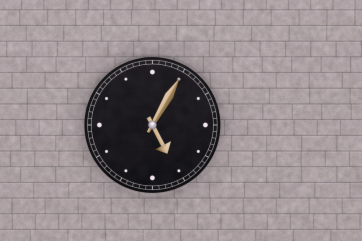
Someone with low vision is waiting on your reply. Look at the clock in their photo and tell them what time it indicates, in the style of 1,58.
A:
5,05
